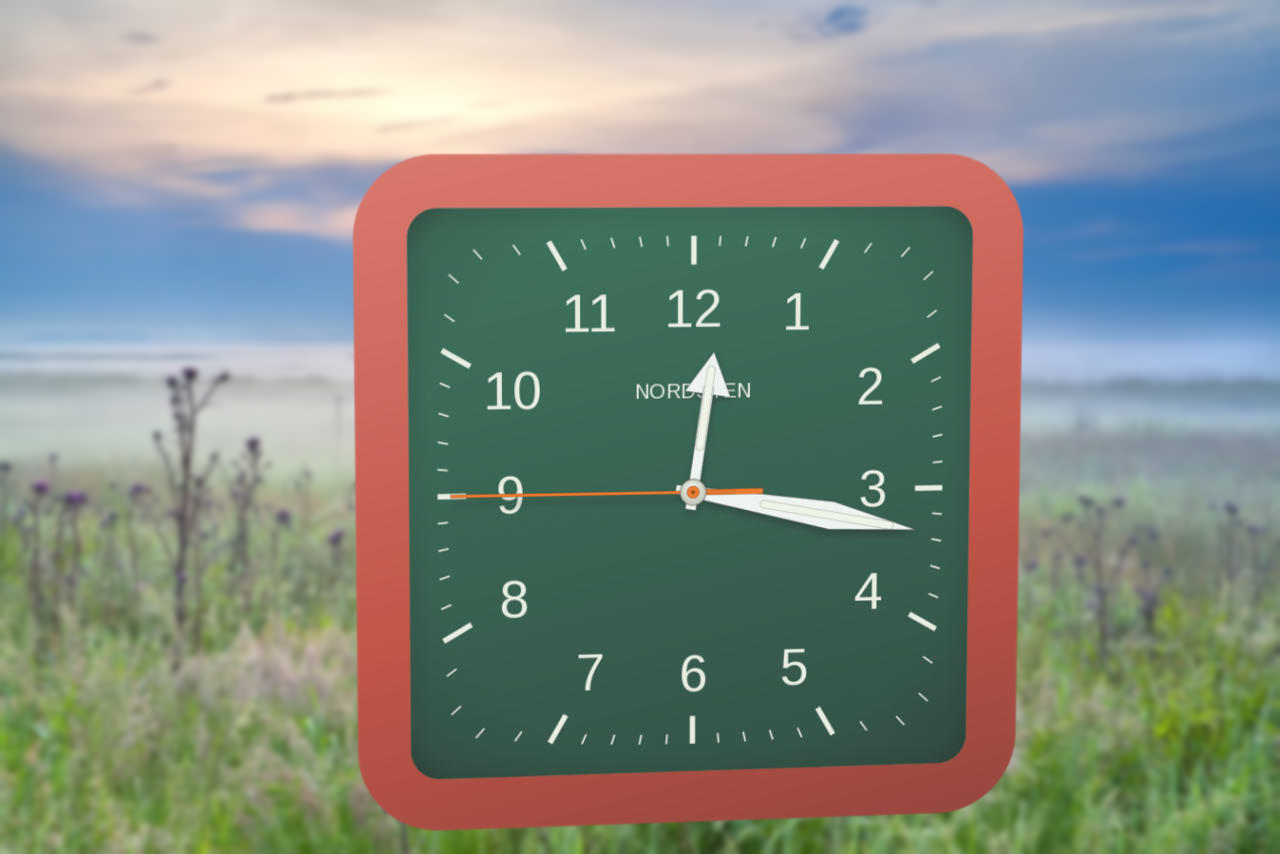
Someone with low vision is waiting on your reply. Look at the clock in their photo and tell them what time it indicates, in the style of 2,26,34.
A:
12,16,45
